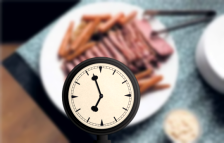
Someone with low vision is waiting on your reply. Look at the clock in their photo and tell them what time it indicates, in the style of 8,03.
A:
6,57
